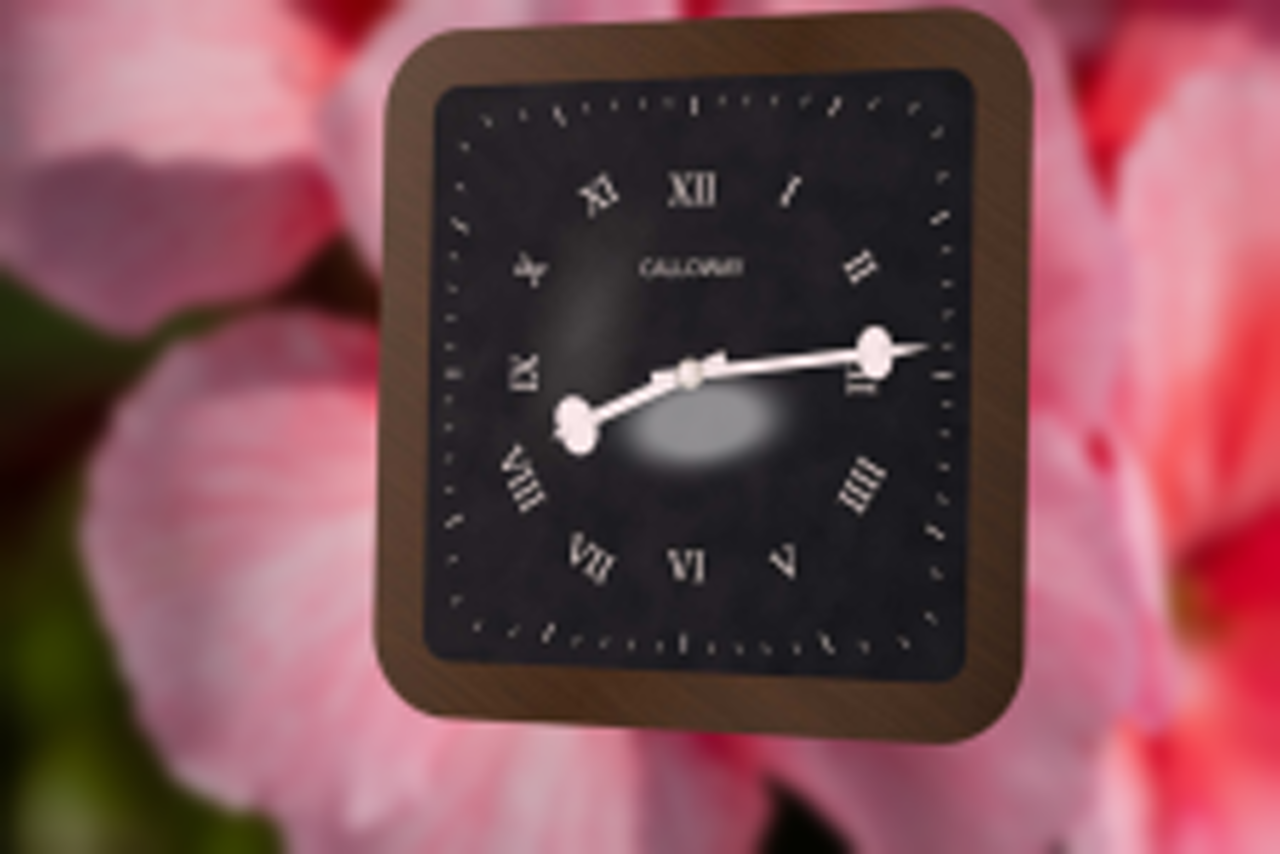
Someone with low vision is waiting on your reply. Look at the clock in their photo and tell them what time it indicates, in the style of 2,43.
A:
8,14
